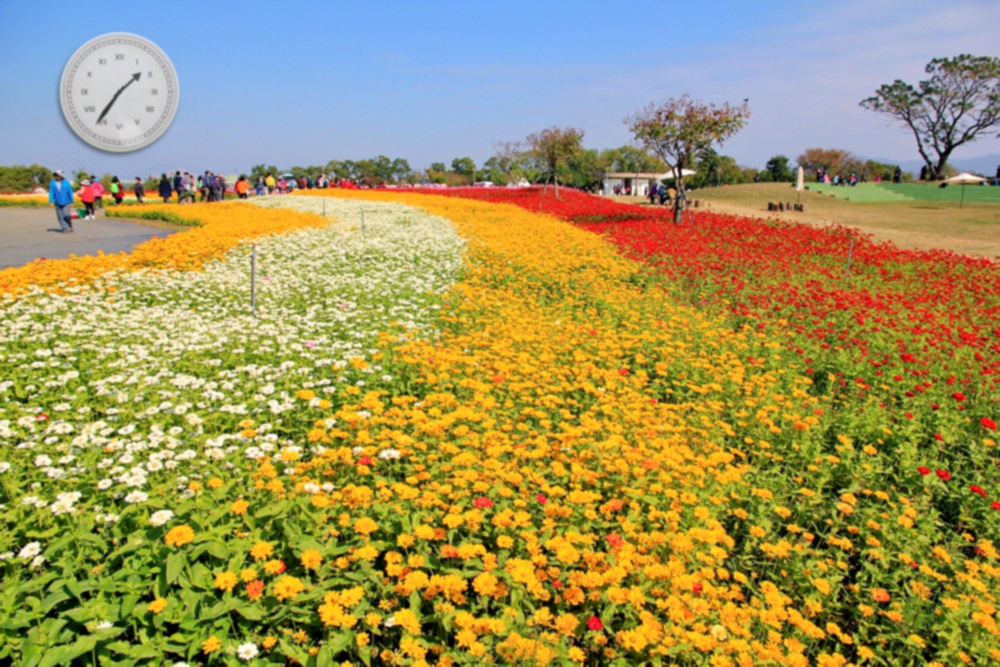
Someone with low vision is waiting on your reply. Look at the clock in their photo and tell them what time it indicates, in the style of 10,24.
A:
1,36
